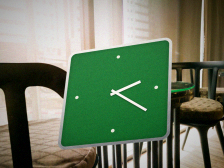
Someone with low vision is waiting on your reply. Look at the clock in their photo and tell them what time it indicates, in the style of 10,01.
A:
2,21
